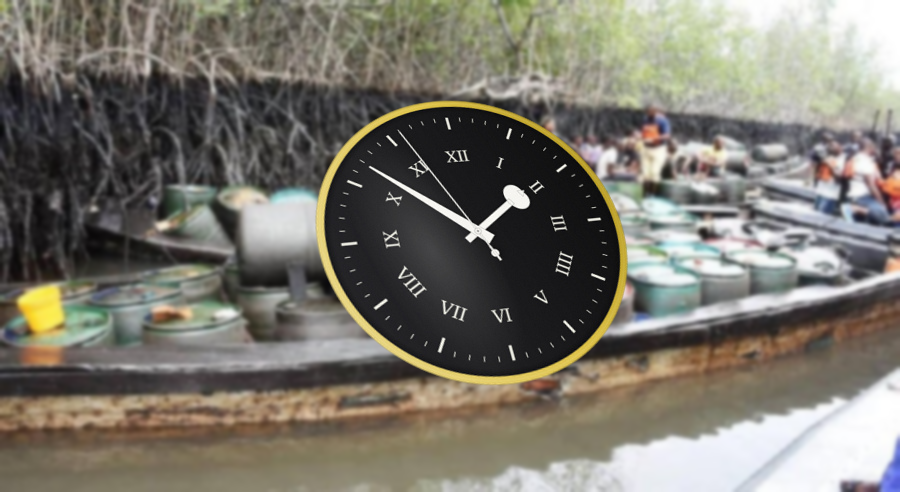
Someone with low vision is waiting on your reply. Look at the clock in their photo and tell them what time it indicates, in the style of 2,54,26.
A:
1,51,56
